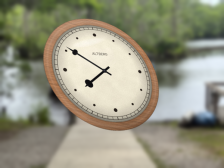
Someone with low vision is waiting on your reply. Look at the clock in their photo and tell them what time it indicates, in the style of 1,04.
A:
7,51
